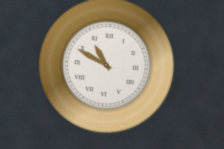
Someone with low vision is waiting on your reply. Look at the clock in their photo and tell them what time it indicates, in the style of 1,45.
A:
10,49
